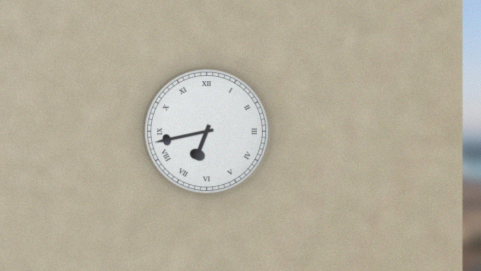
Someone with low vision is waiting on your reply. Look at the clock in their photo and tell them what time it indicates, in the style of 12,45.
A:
6,43
